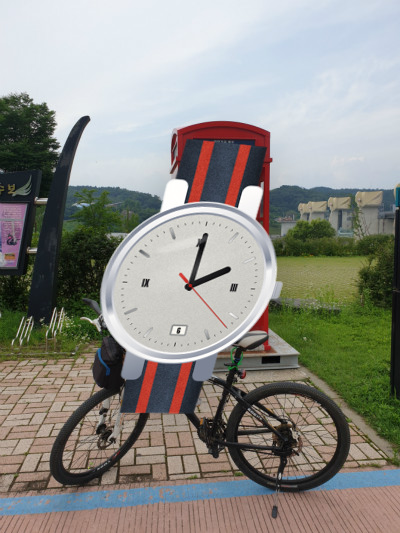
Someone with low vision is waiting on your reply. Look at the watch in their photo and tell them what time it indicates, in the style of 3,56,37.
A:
2,00,22
